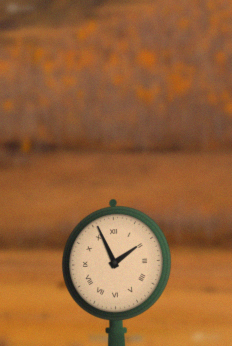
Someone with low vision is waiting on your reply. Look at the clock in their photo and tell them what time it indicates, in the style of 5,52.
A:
1,56
